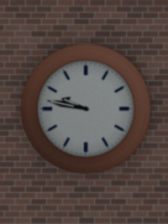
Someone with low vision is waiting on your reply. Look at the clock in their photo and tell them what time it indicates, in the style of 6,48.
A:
9,47
